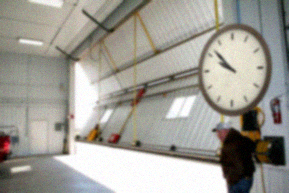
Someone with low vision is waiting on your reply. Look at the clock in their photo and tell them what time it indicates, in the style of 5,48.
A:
9,52
